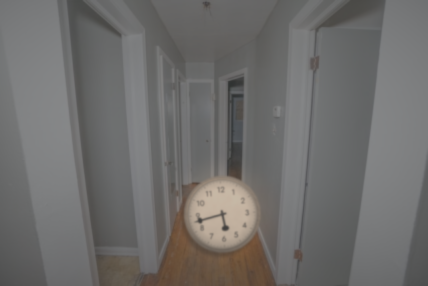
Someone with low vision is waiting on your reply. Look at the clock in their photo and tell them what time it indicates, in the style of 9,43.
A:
5,43
